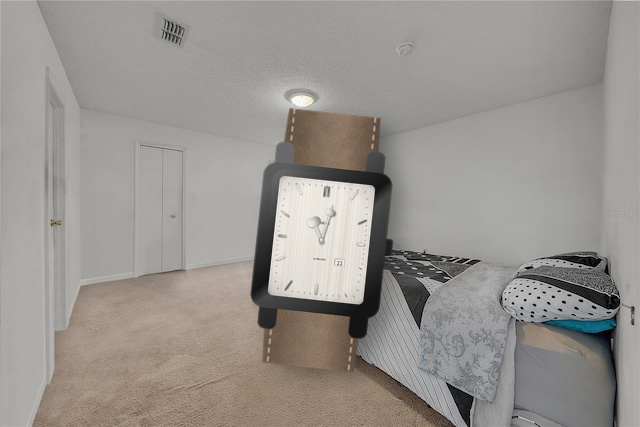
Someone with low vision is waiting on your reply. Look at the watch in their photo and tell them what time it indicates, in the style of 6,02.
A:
11,02
